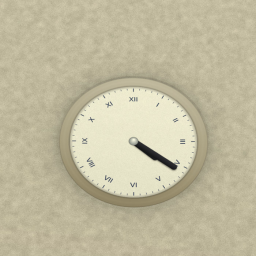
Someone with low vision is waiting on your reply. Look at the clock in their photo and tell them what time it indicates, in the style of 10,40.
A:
4,21
